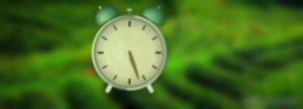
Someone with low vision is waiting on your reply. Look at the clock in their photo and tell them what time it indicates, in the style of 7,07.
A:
5,27
